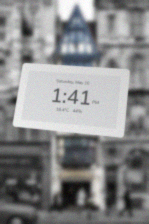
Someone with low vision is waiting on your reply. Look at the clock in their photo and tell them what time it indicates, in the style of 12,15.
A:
1,41
